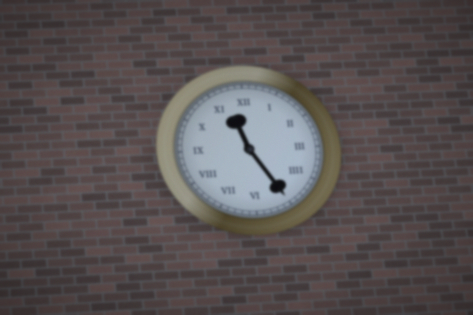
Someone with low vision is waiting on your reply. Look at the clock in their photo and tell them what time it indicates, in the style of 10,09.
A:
11,25
